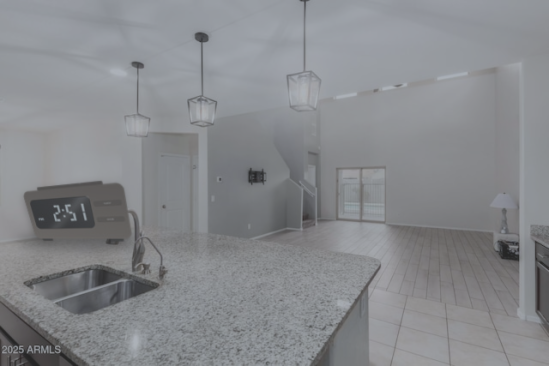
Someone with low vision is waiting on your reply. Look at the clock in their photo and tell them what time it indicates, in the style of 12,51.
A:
2,51
